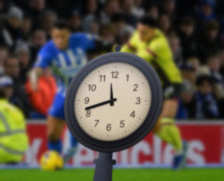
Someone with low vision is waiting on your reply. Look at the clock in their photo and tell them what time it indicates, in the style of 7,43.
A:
11,42
